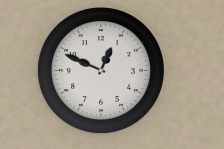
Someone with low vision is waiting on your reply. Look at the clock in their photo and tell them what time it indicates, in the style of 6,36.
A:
12,49
